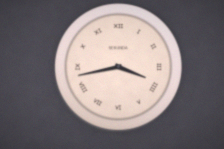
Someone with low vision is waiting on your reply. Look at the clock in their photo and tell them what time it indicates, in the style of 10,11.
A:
3,43
